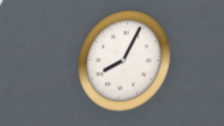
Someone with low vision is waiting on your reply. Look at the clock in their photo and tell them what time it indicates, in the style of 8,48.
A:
8,04
